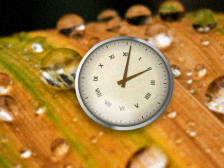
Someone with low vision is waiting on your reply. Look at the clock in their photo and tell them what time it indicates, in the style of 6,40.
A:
2,01
